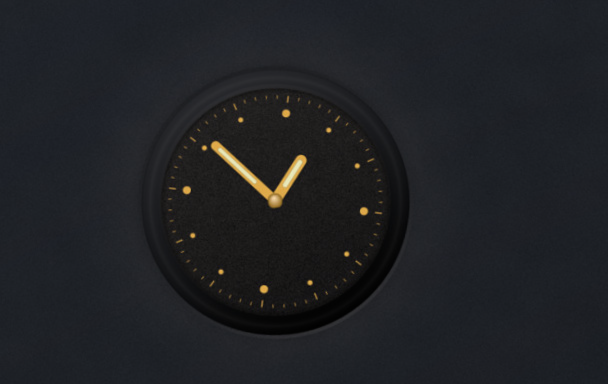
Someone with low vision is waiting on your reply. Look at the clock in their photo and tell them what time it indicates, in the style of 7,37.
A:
12,51
